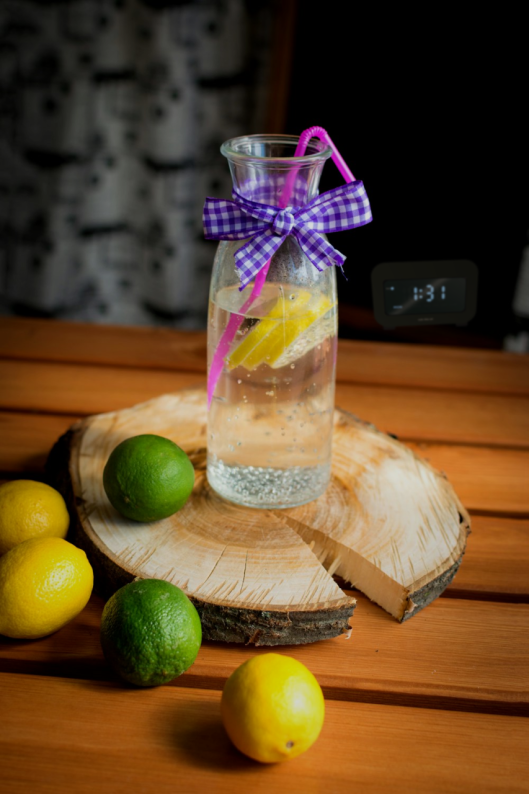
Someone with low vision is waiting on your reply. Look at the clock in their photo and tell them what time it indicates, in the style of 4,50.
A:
1,31
